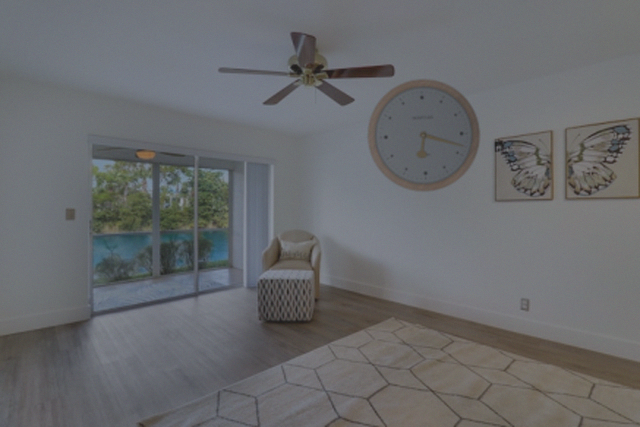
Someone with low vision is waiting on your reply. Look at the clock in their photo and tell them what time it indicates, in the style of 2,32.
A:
6,18
